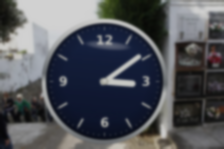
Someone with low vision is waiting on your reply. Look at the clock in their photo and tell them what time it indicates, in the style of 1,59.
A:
3,09
